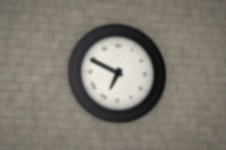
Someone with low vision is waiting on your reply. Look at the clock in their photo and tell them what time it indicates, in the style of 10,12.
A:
6,49
